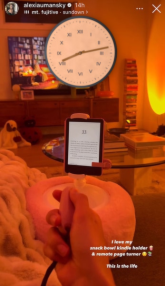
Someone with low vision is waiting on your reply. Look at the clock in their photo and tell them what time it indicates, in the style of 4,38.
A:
8,13
